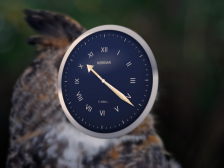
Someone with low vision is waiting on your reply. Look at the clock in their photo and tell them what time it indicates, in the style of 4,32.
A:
10,21
